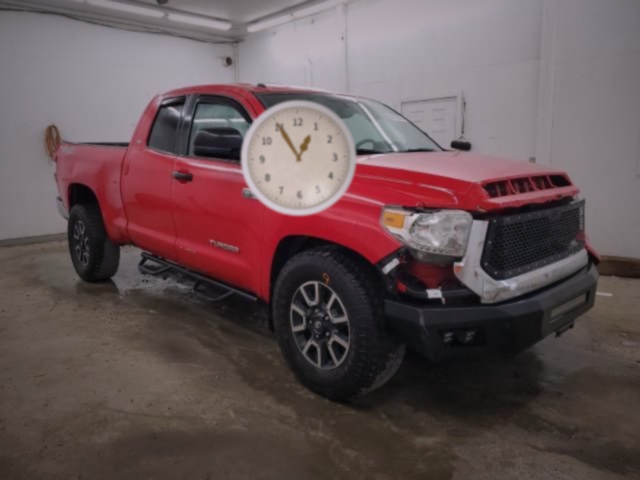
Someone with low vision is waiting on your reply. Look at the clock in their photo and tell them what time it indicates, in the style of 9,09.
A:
12,55
